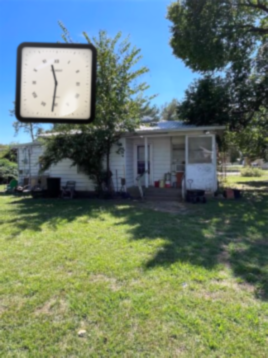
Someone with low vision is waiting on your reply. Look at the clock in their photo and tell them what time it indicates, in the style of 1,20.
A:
11,31
